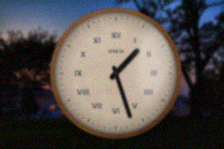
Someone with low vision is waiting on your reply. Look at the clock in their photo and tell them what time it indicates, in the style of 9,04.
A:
1,27
